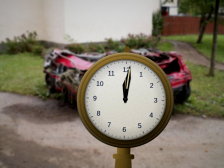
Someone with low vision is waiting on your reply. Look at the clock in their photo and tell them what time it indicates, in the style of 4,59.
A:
12,01
